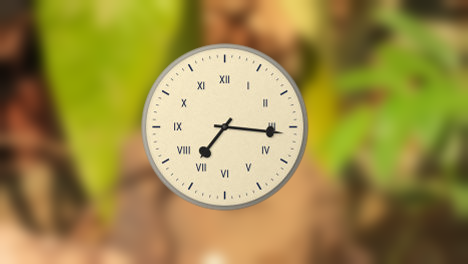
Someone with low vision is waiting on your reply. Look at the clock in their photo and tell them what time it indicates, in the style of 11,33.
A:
7,16
